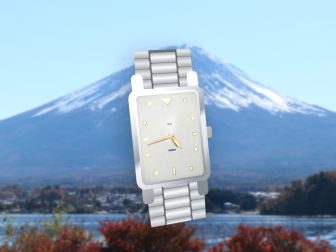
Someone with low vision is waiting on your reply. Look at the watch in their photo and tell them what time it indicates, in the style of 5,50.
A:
4,43
